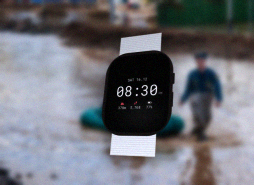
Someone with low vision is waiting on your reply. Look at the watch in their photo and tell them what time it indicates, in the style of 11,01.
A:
8,30
